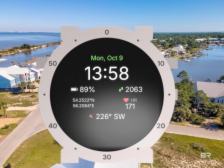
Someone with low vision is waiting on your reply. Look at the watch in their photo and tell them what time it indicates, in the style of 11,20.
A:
13,58
